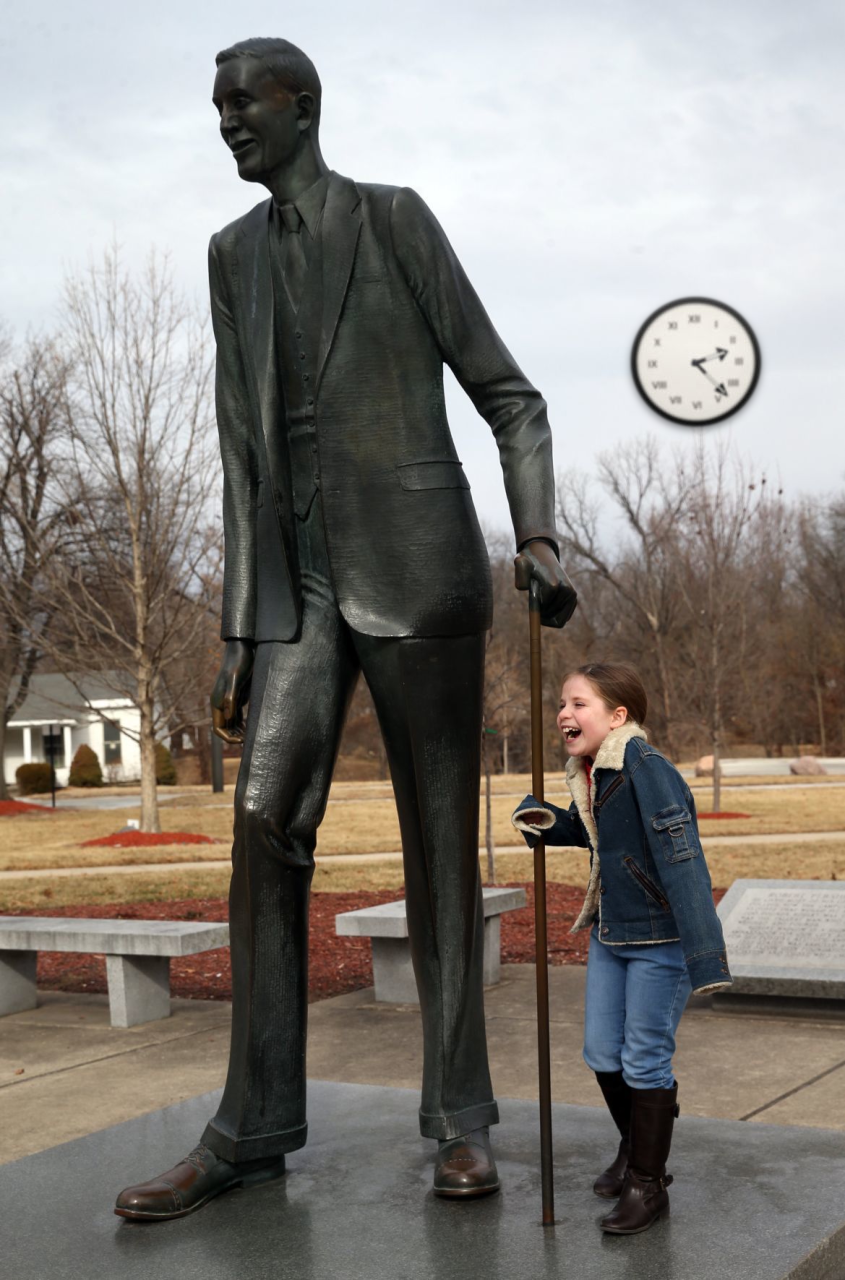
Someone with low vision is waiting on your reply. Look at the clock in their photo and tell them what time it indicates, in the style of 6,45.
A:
2,23
